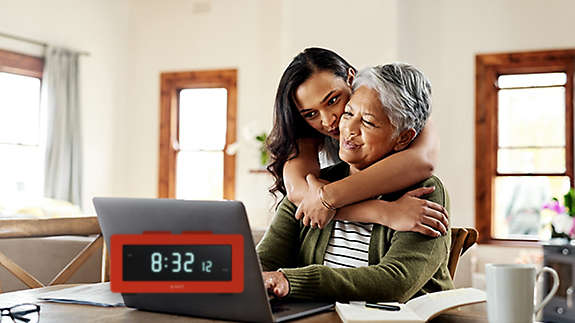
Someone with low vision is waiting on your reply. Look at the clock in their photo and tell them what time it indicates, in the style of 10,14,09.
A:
8,32,12
